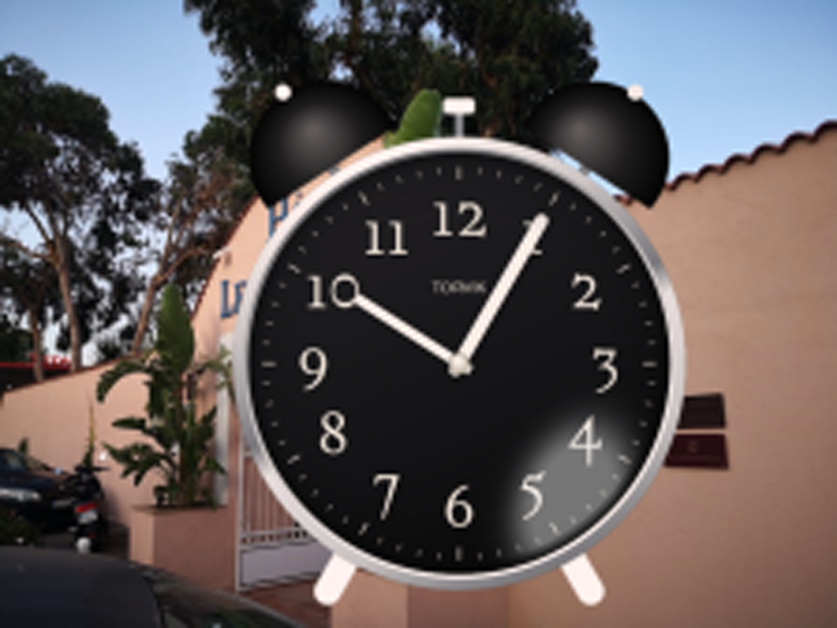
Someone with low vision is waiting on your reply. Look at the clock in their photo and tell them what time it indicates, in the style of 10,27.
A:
10,05
